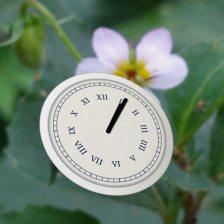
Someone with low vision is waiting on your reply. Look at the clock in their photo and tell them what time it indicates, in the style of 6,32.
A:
1,06
